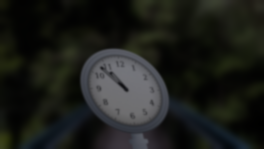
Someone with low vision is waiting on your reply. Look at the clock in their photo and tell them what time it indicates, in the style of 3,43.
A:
10,53
